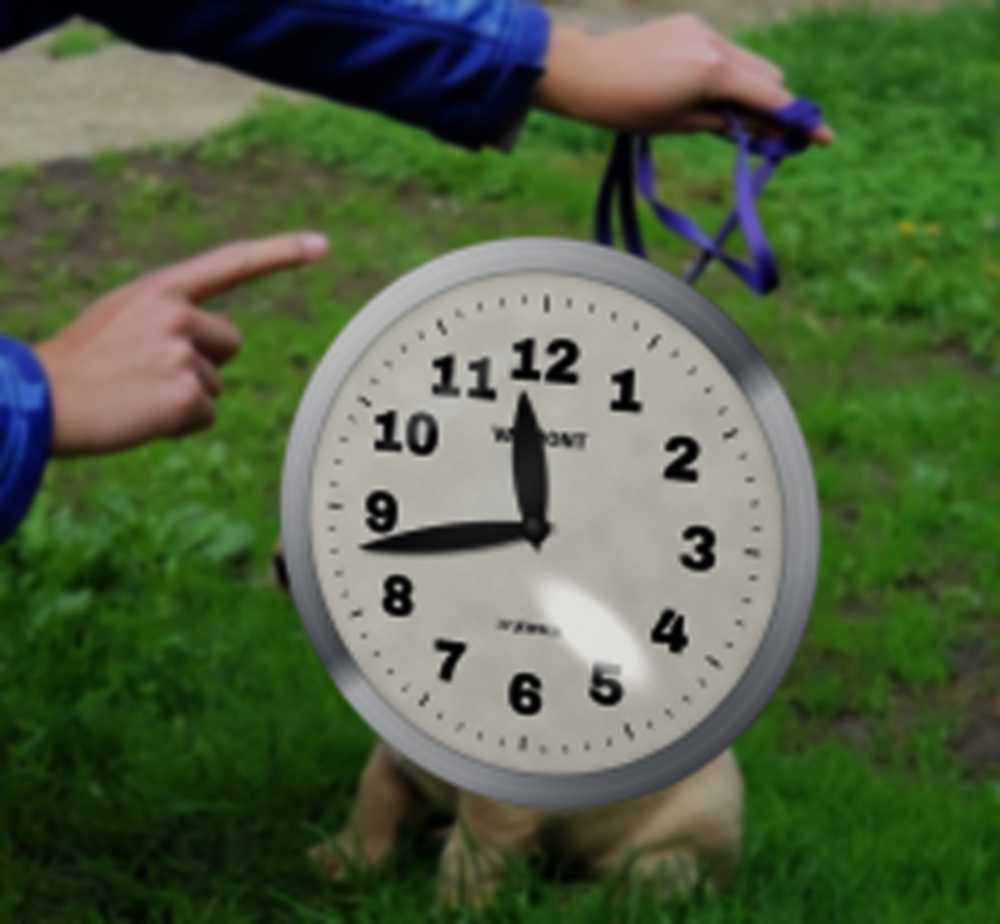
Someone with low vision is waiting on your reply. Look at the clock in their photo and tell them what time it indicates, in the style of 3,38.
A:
11,43
